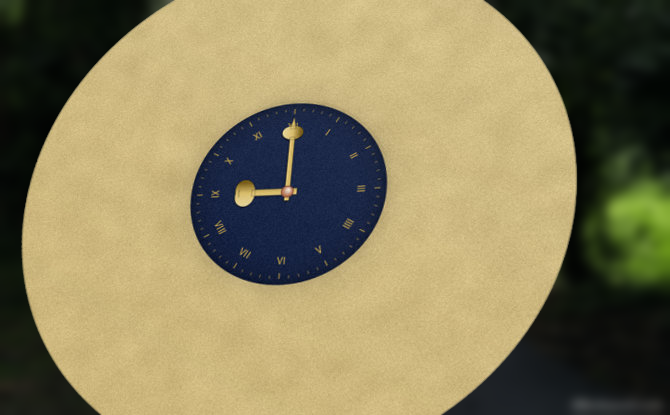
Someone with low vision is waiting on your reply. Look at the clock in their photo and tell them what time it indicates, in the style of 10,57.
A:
9,00
